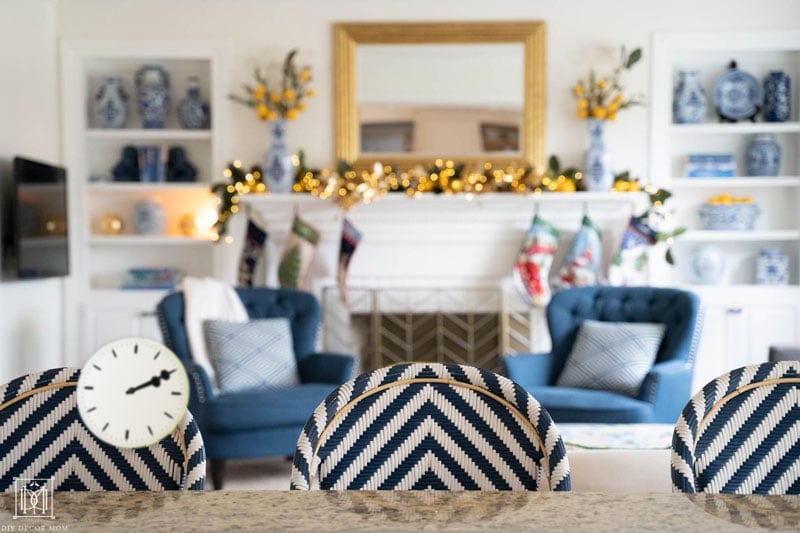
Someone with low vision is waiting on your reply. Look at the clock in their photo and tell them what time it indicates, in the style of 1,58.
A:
2,10
